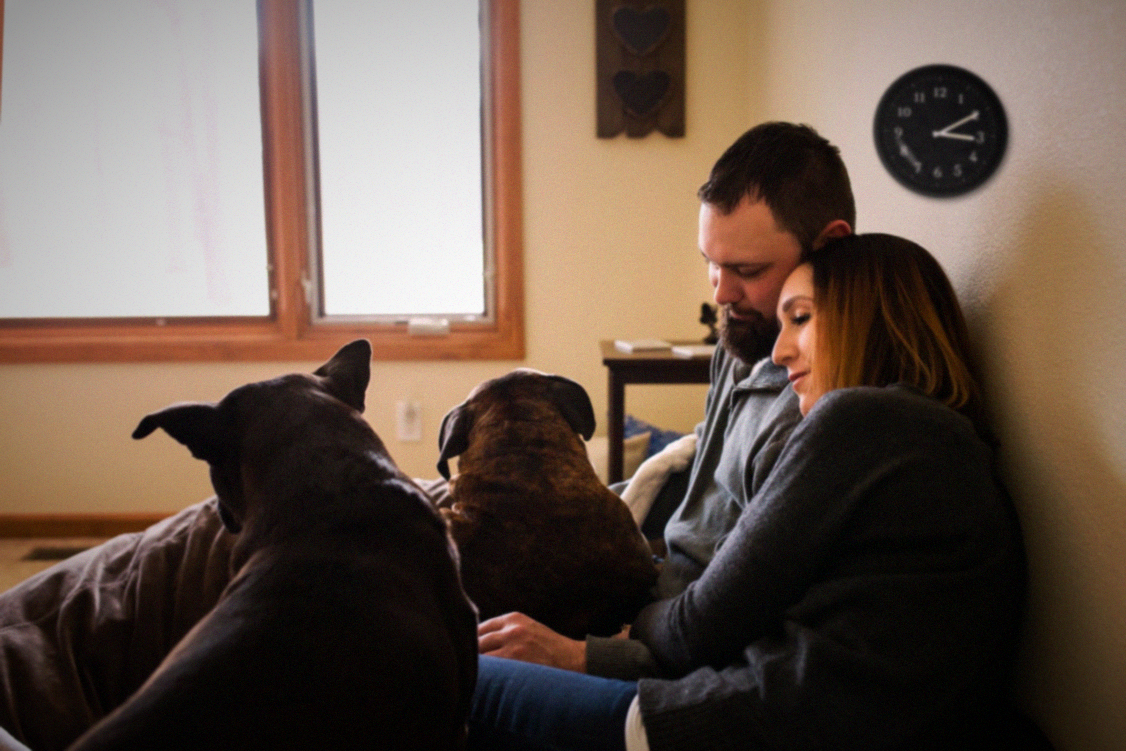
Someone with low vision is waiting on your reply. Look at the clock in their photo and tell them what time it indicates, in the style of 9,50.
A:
3,10
